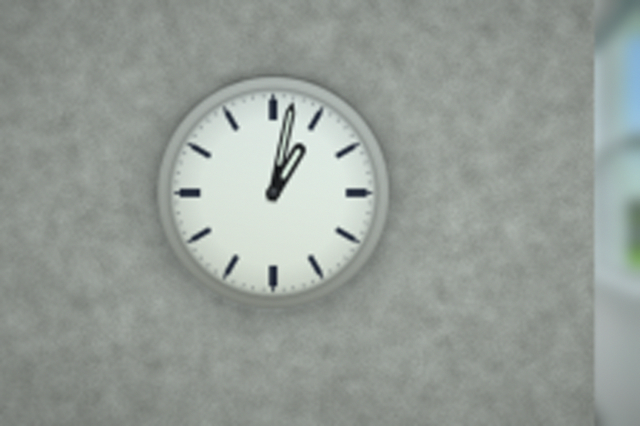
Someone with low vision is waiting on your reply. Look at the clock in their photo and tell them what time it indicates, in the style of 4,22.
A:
1,02
